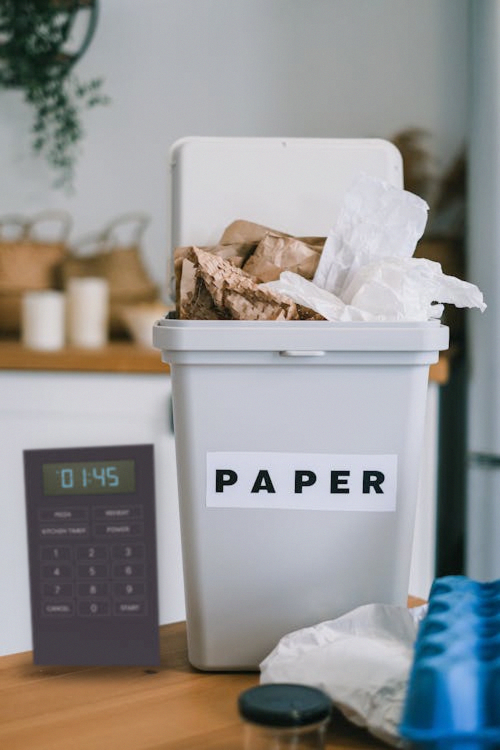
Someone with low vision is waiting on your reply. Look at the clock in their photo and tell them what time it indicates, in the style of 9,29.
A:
1,45
